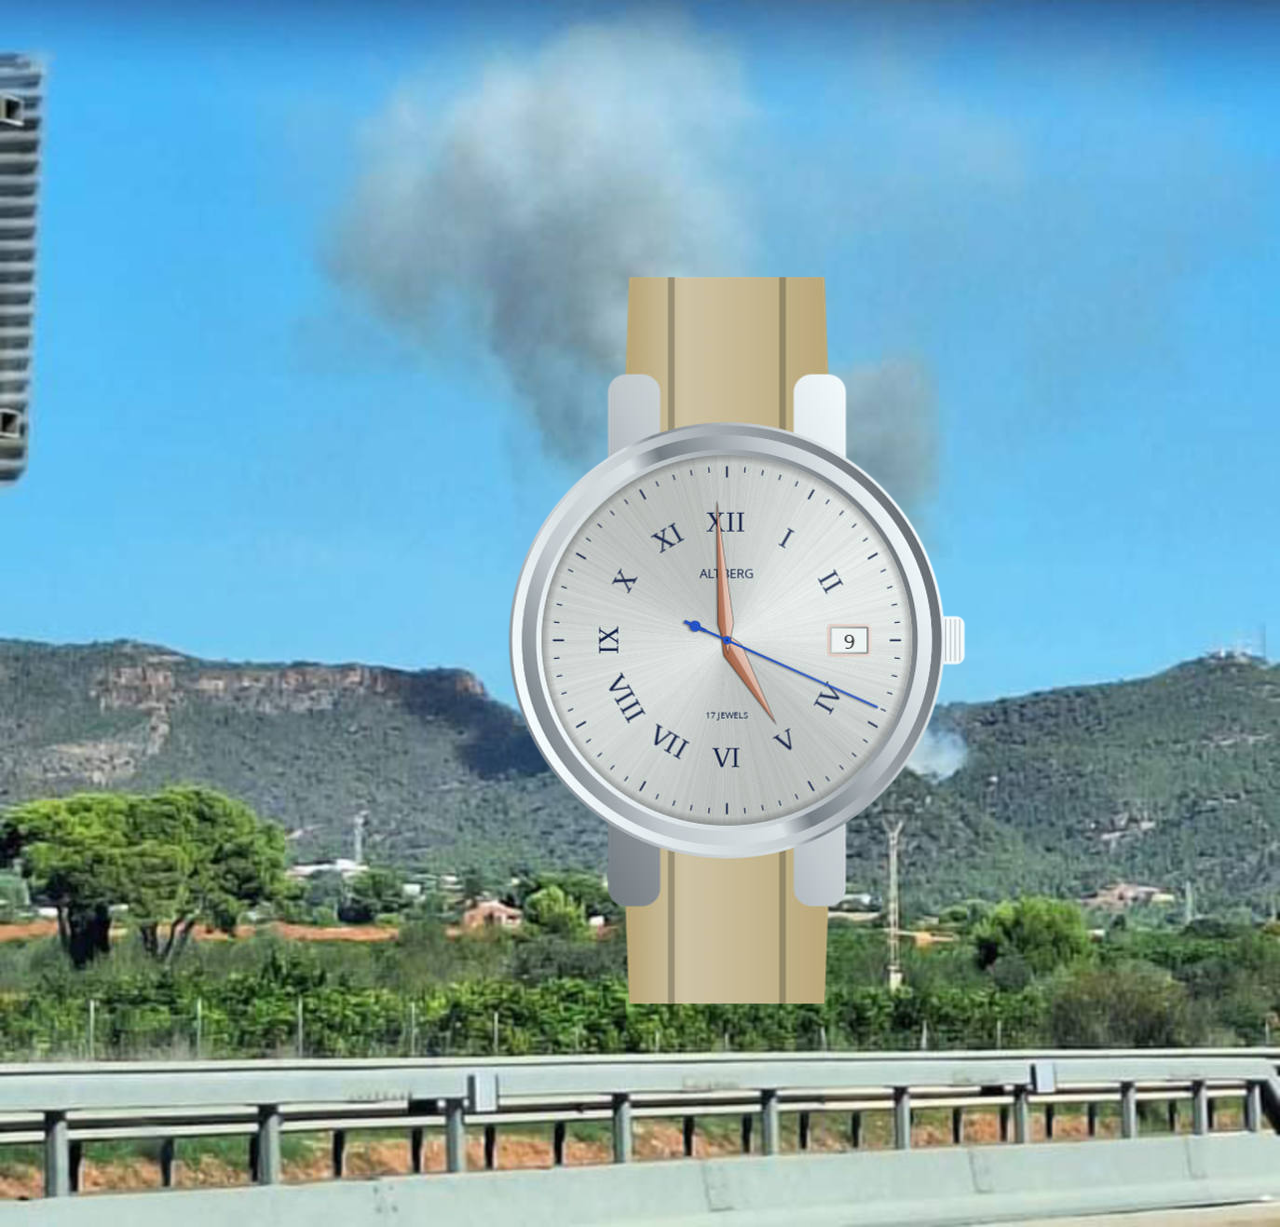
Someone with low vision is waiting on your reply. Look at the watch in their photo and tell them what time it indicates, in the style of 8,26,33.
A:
4,59,19
